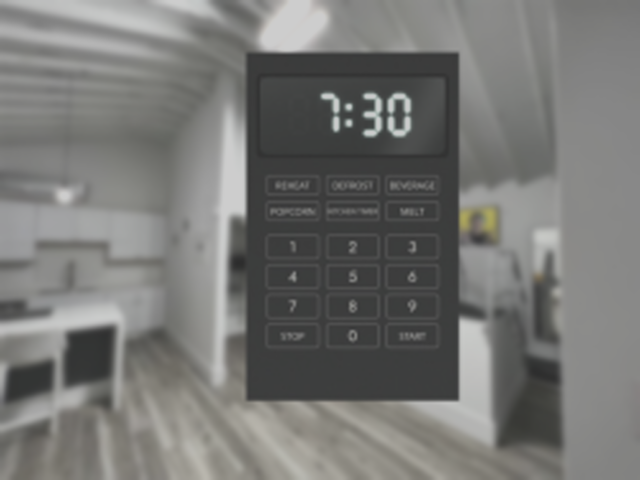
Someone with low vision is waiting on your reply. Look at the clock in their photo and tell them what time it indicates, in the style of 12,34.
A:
7,30
